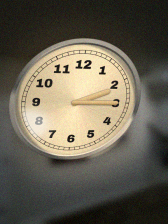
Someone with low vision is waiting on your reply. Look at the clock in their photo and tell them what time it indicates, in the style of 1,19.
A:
2,15
